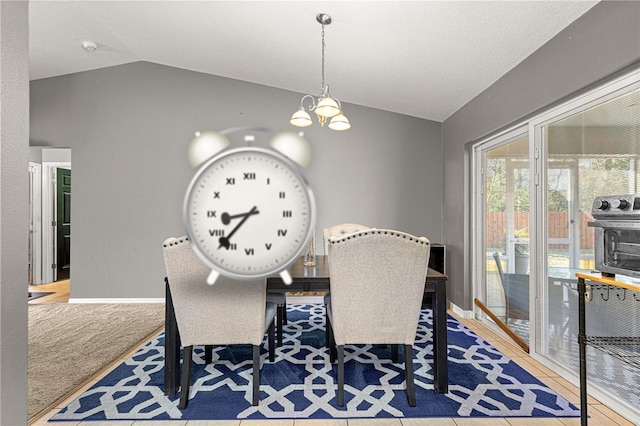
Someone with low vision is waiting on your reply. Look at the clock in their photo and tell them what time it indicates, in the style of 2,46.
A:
8,37
